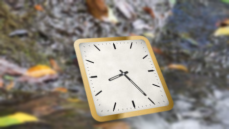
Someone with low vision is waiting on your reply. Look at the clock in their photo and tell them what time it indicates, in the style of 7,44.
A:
8,25
